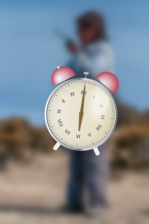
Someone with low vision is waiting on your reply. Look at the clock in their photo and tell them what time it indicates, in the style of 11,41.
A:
6,00
